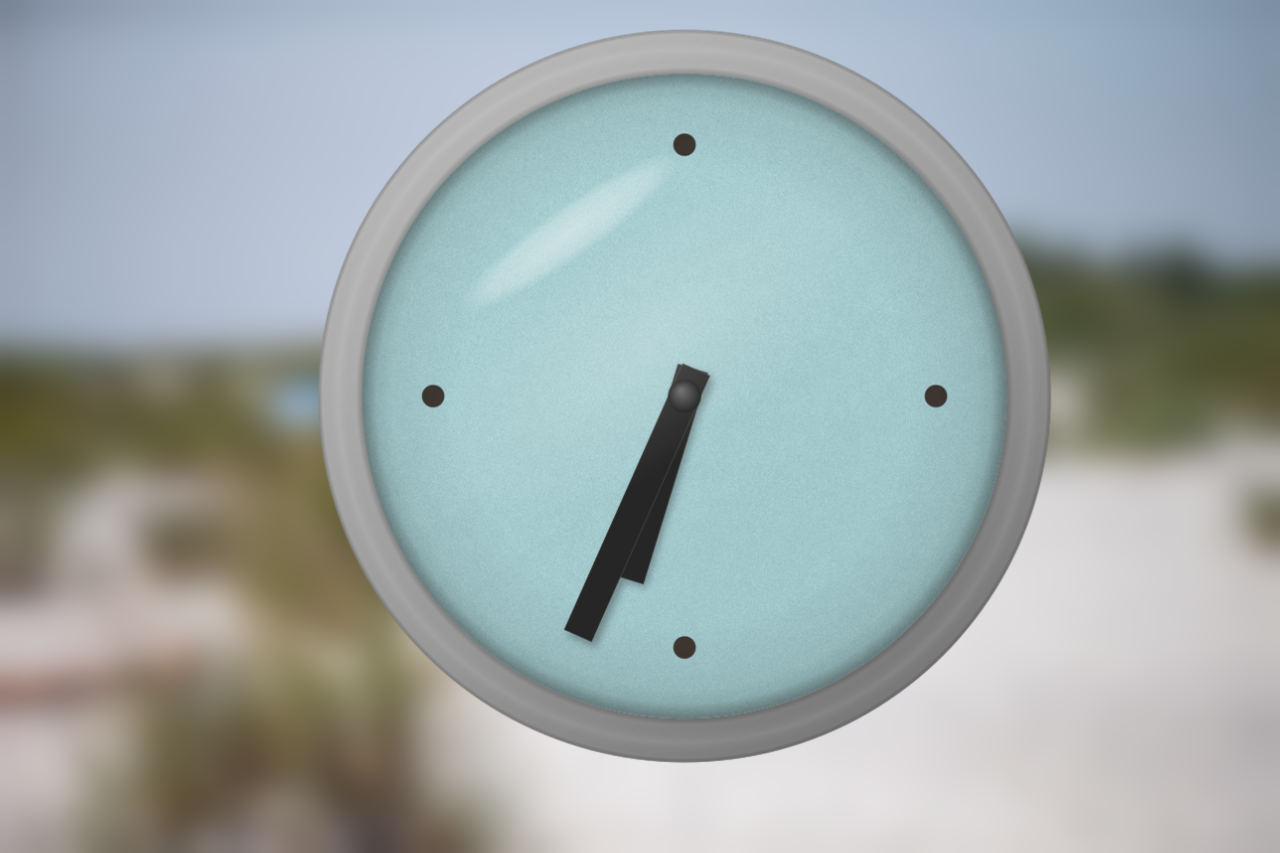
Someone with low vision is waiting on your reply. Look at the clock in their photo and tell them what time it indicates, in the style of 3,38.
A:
6,34
